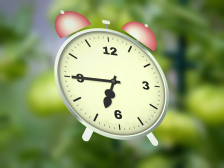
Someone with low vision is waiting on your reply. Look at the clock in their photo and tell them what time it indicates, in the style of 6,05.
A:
6,45
